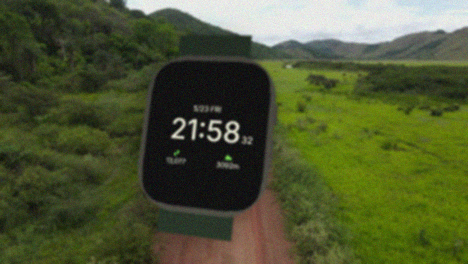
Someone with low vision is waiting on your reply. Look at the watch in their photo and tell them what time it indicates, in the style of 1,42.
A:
21,58
